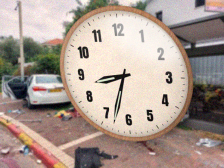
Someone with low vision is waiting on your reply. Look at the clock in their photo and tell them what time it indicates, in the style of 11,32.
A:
8,33
